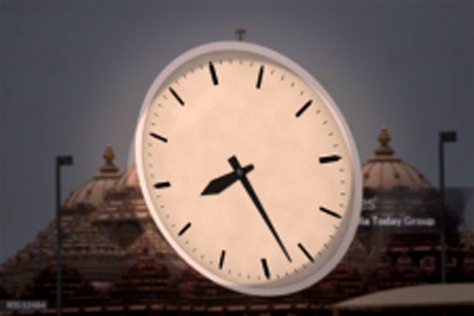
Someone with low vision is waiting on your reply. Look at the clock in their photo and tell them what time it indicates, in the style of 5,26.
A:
8,27
